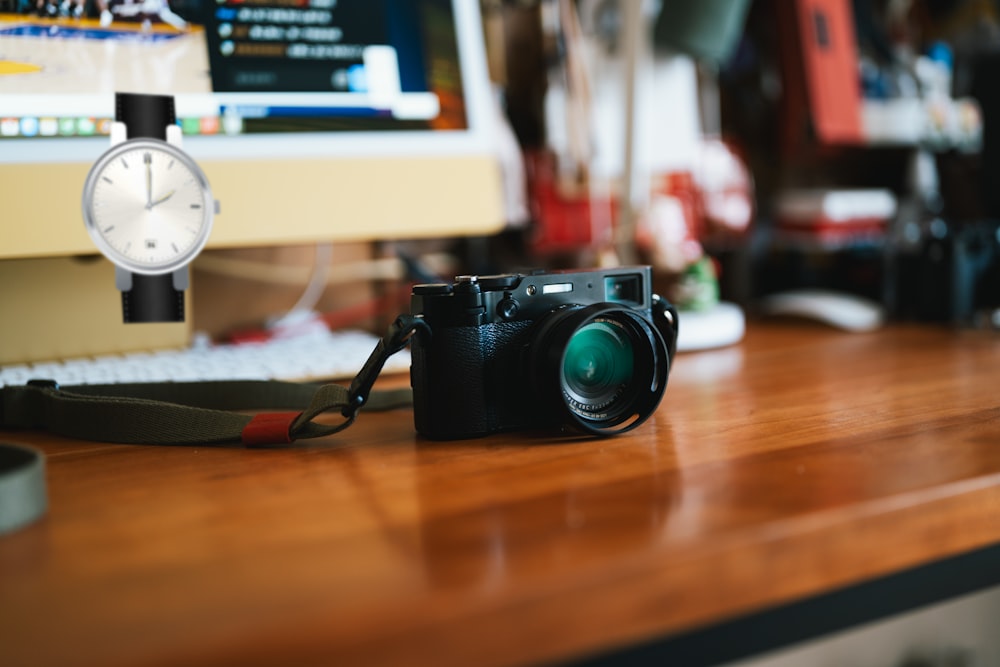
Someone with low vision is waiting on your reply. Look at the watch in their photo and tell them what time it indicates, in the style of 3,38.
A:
2,00
